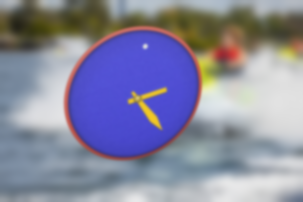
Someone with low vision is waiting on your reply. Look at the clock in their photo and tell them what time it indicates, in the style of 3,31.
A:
2,23
